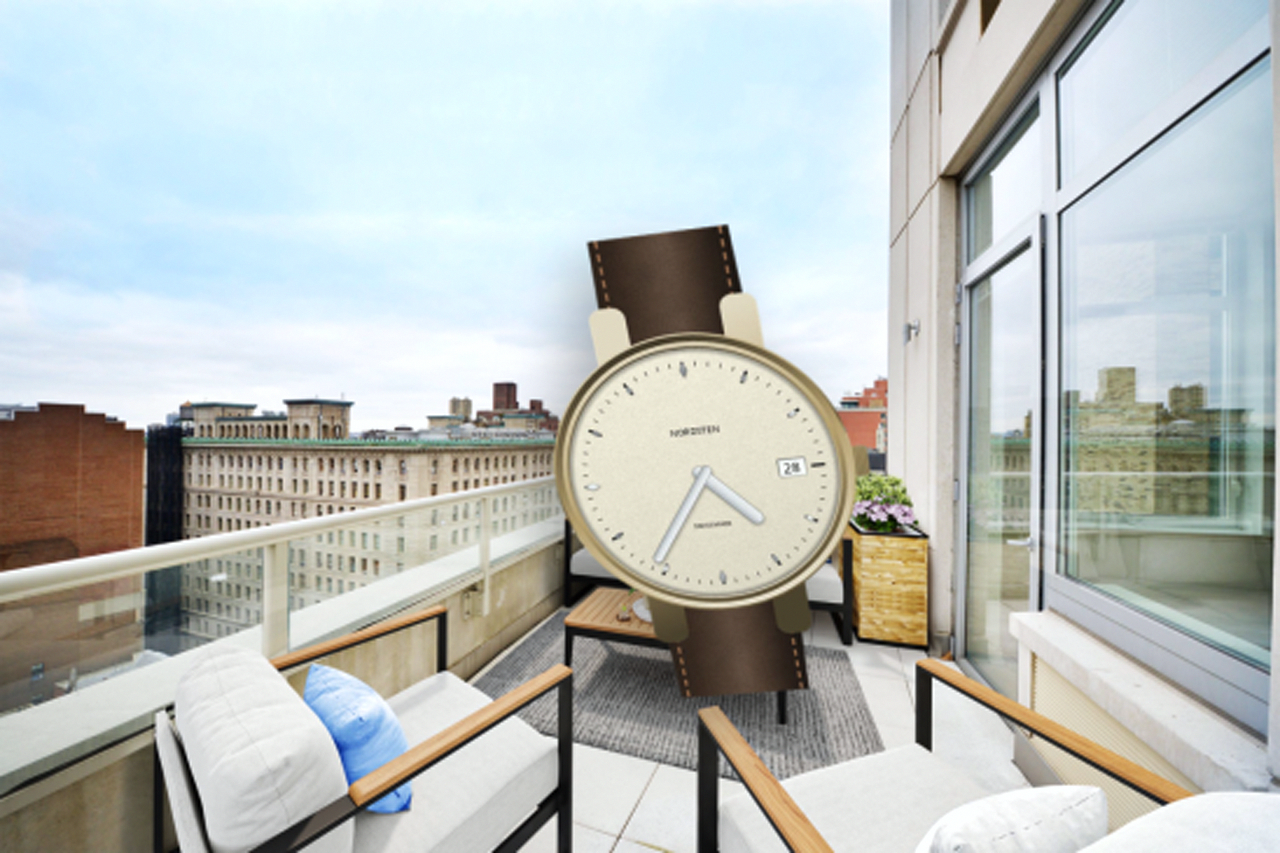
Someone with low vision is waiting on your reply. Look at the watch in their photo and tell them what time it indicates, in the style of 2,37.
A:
4,36
